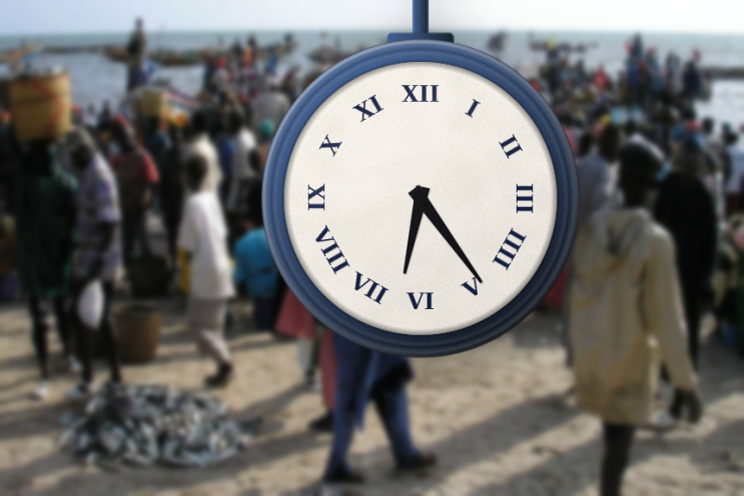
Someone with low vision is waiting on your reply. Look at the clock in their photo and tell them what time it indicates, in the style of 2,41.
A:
6,24
